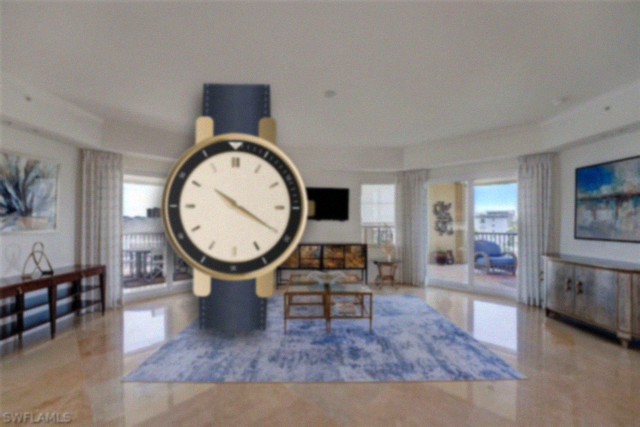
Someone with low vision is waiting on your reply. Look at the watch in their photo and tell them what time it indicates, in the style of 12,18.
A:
10,20
